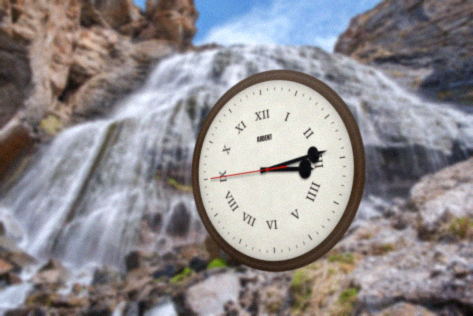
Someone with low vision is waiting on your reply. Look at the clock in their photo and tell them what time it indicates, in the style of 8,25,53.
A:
3,13,45
